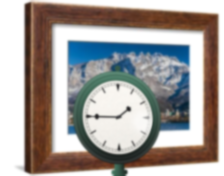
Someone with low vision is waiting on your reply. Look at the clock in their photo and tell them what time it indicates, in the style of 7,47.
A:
1,45
